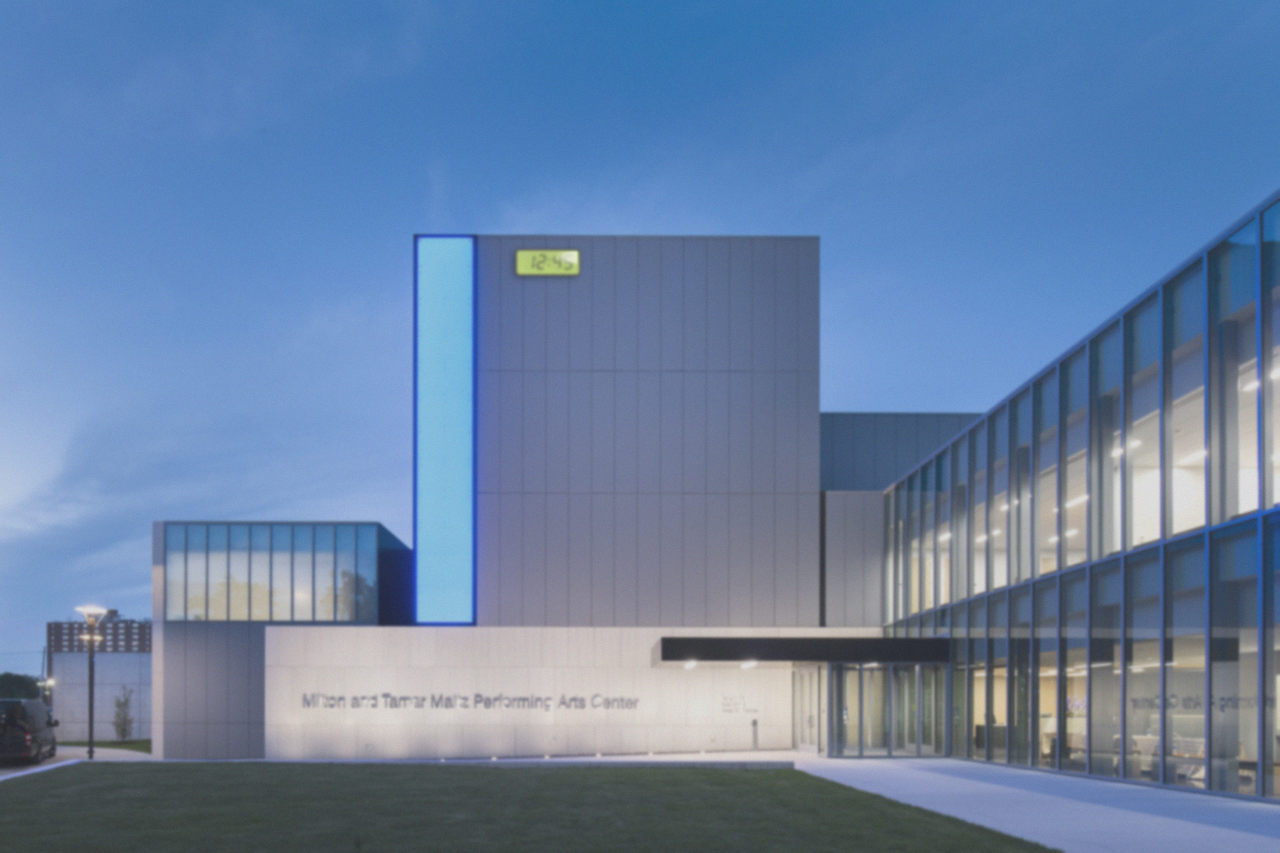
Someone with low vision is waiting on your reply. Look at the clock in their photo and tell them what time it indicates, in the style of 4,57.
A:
12,45
